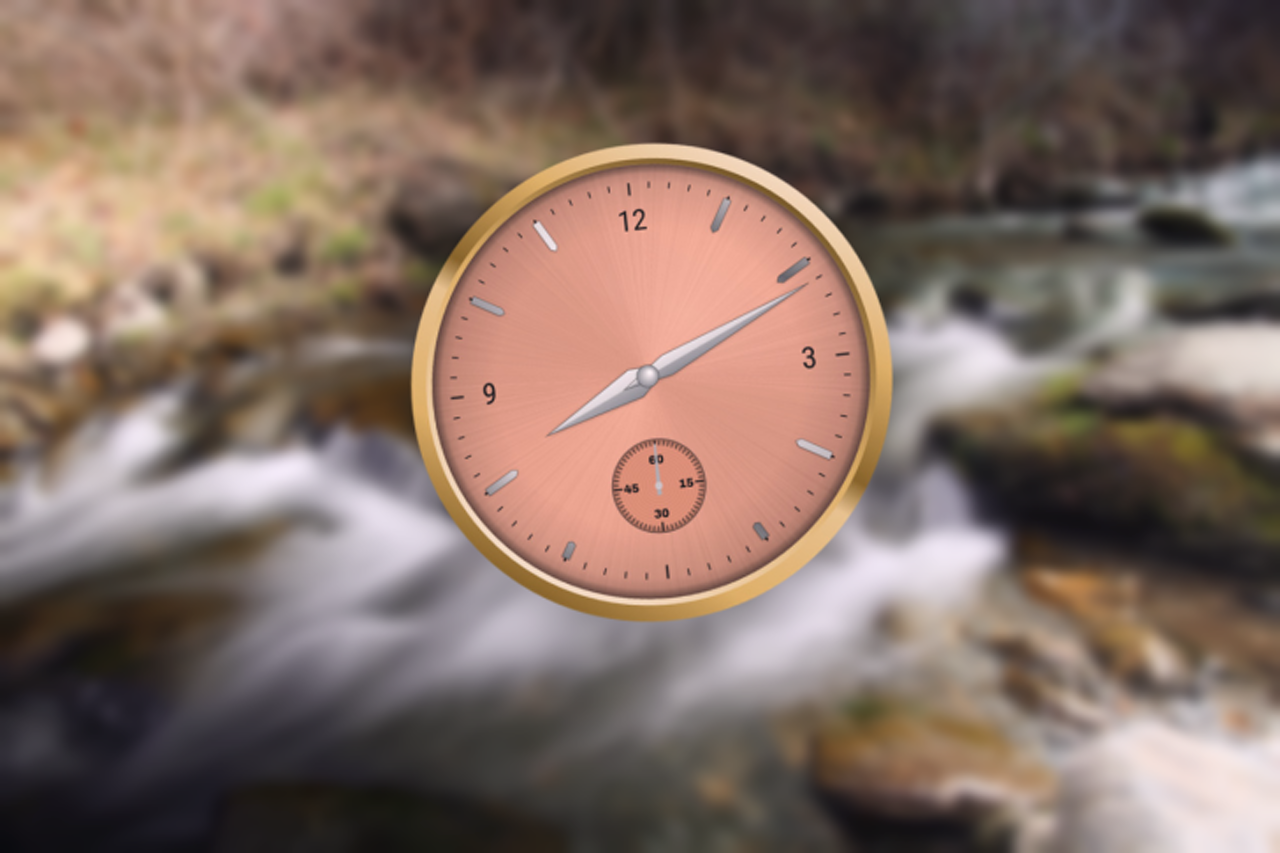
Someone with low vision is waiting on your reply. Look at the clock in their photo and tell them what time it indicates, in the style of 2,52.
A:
8,11
